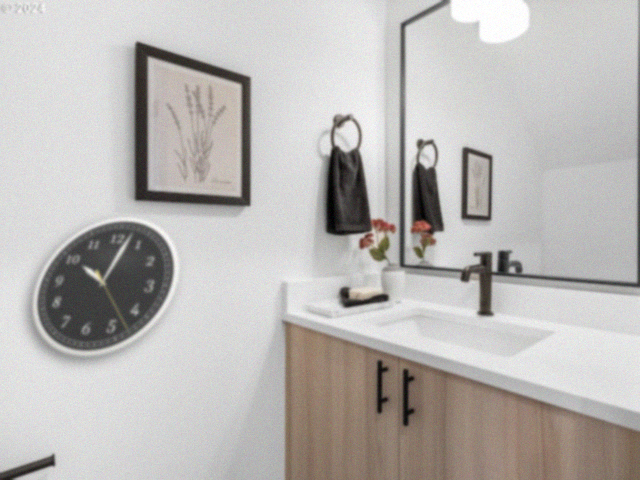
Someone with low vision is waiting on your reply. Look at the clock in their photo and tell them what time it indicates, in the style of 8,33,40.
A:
10,02,23
